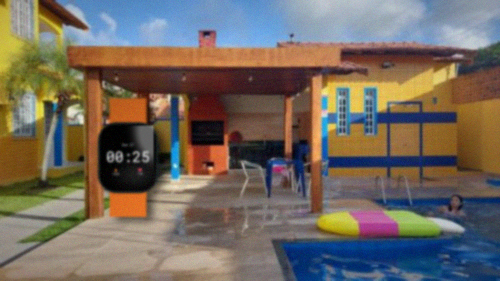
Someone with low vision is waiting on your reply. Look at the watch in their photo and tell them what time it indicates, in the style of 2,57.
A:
0,25
